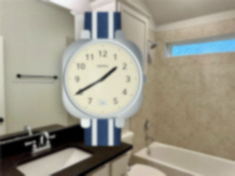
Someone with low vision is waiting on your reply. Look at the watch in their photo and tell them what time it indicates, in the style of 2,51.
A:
1,40
